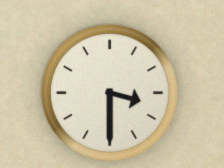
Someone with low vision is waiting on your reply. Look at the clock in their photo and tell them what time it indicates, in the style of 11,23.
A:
3,30
